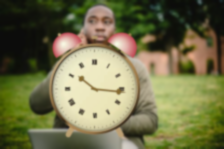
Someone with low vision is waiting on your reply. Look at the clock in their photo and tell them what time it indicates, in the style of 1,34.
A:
10,16
